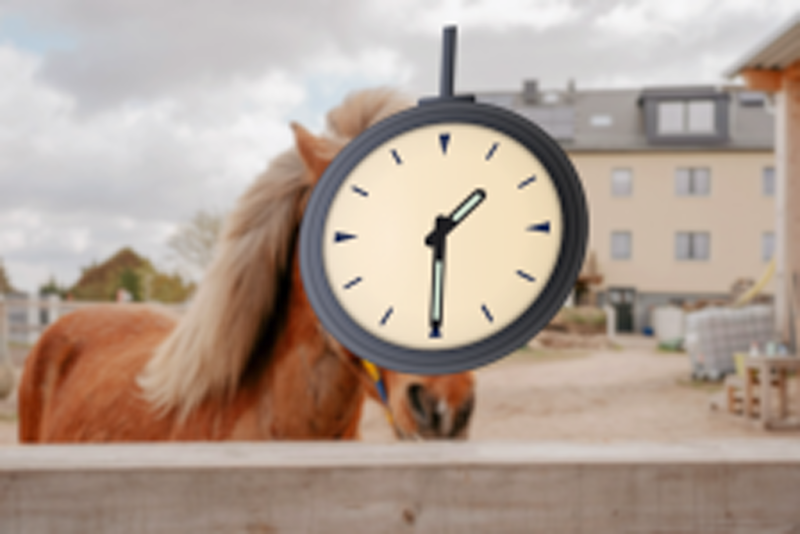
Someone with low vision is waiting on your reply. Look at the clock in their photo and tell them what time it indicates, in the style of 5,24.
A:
1,30
